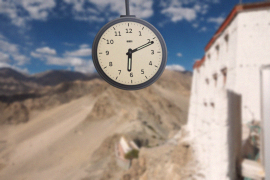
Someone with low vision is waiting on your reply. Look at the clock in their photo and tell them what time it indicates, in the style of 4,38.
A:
6,11
